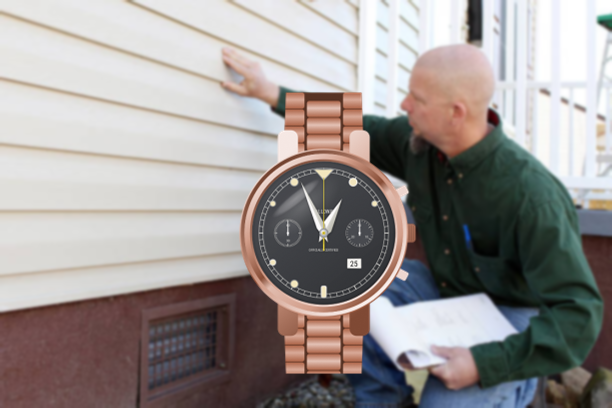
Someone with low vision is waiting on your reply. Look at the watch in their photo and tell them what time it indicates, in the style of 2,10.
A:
12,56
